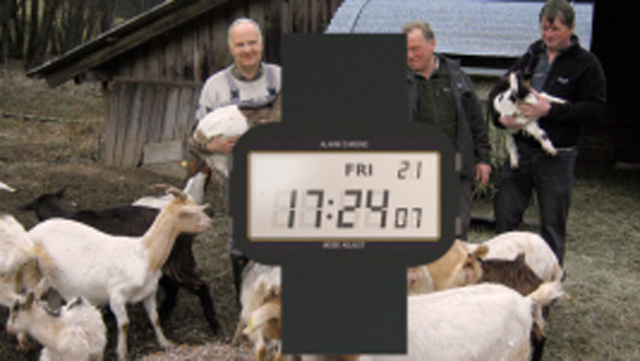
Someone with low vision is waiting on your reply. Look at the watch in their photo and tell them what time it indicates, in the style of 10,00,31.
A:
17,24,07
